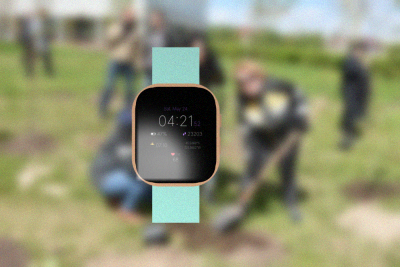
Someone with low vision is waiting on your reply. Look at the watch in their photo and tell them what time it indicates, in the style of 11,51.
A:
4,21
